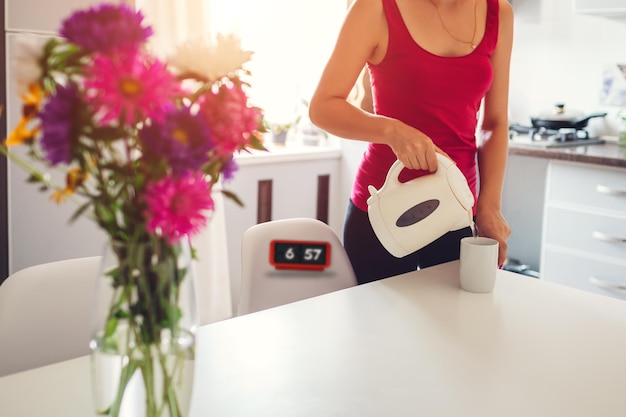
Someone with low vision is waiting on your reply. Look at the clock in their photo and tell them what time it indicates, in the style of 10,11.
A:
6,57
